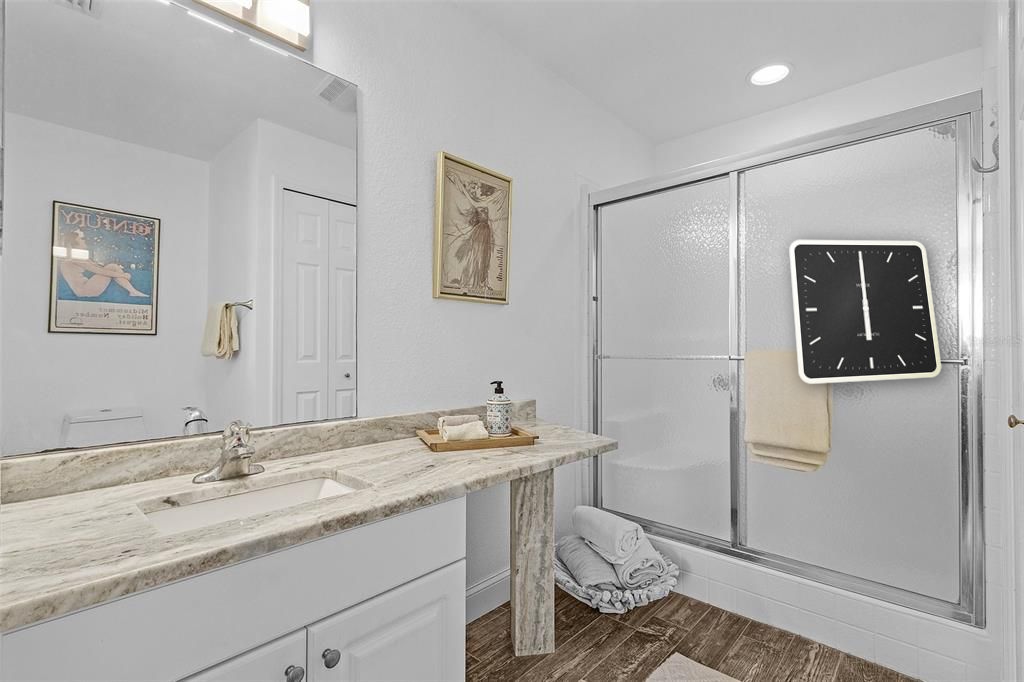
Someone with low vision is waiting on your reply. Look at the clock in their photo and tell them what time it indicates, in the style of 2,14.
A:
6,00
